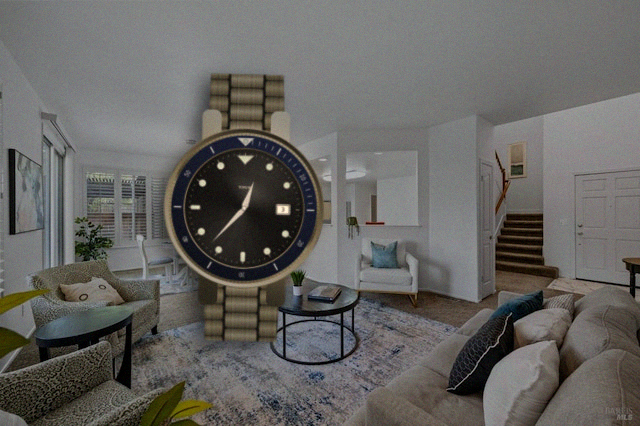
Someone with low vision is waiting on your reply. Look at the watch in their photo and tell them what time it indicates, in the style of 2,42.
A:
12,37
